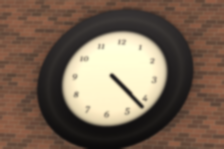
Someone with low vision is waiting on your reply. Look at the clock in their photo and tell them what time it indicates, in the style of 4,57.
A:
4,22
